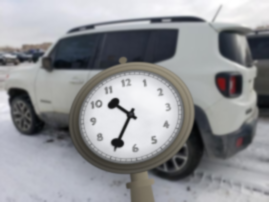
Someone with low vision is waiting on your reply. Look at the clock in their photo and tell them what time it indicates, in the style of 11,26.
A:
10,35
